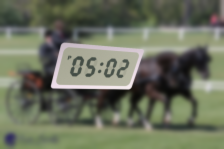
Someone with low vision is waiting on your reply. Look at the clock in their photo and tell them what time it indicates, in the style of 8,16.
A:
5,02
